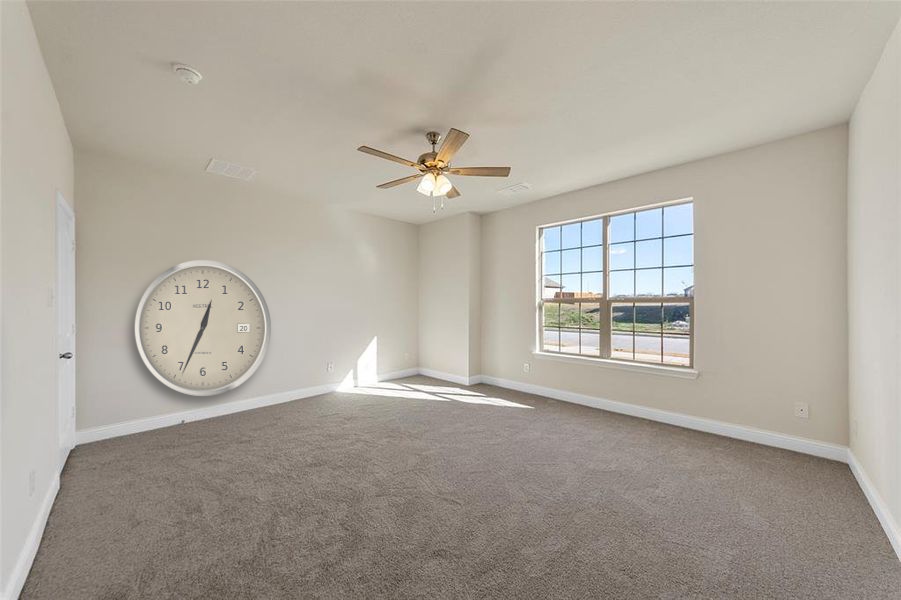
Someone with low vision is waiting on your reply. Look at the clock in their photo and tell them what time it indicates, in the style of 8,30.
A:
12,34
